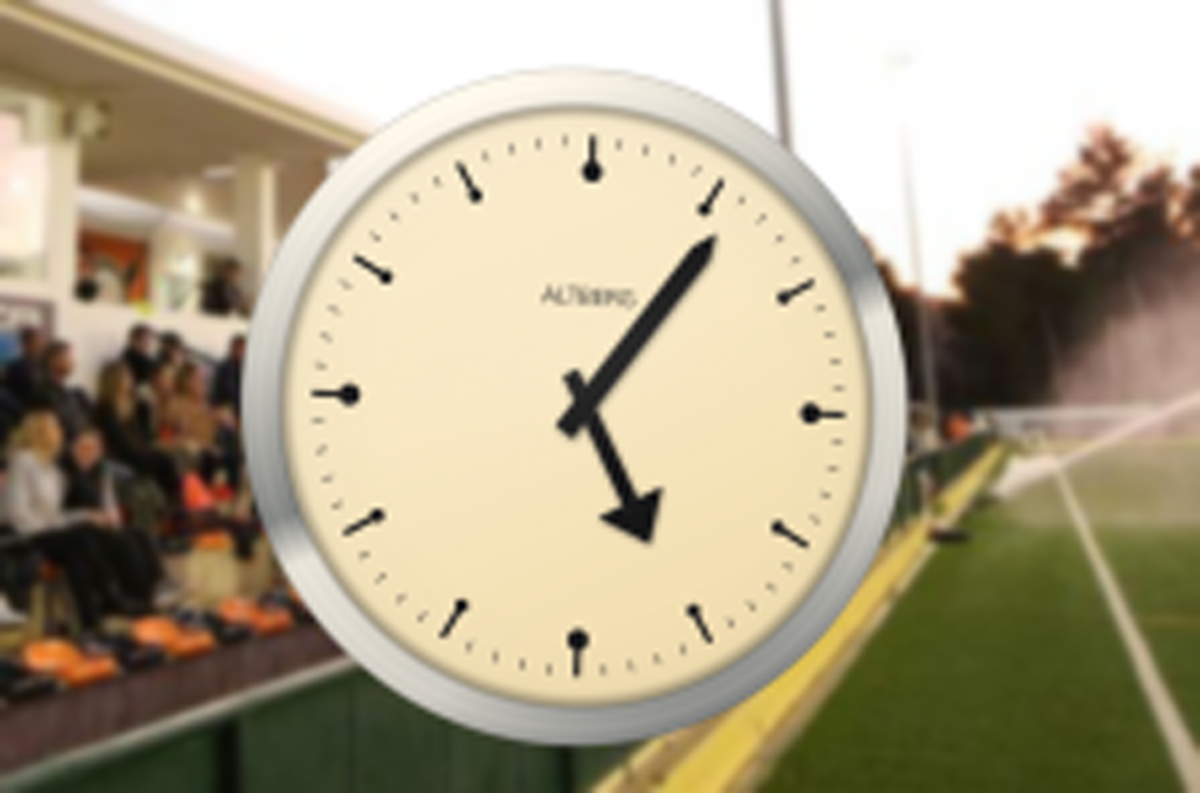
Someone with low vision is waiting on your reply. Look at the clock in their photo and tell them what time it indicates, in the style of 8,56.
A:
5,06
